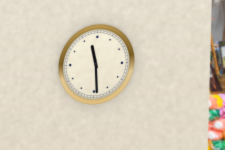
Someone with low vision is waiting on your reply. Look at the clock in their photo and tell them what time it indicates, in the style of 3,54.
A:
11,29
